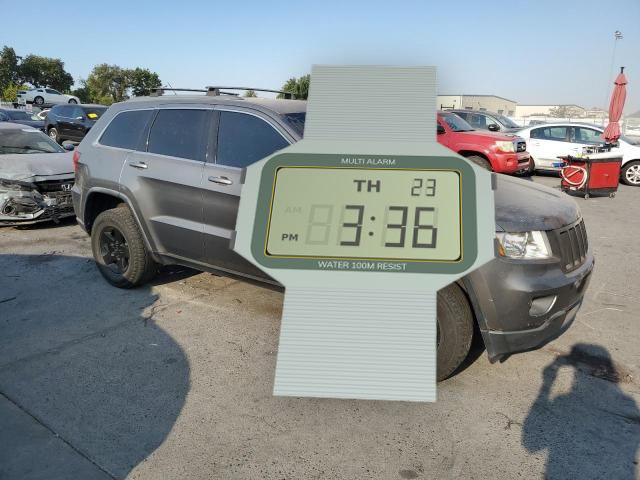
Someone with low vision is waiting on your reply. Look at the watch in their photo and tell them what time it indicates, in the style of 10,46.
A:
3,36
